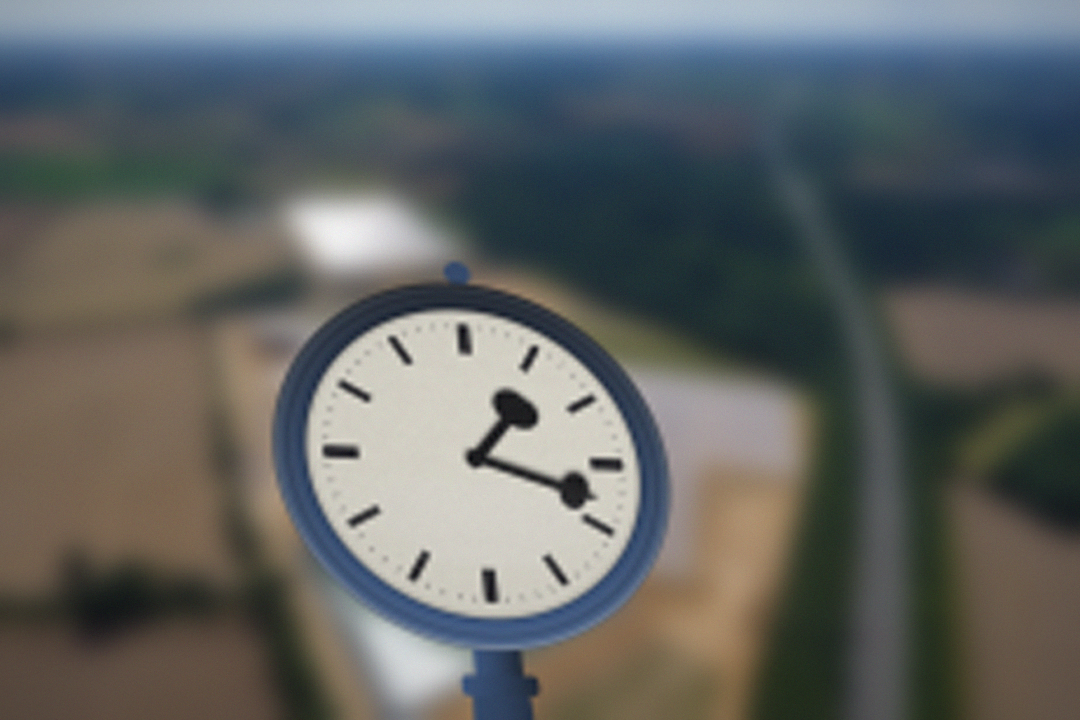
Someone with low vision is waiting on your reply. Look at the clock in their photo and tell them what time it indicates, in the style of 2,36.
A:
1,18
